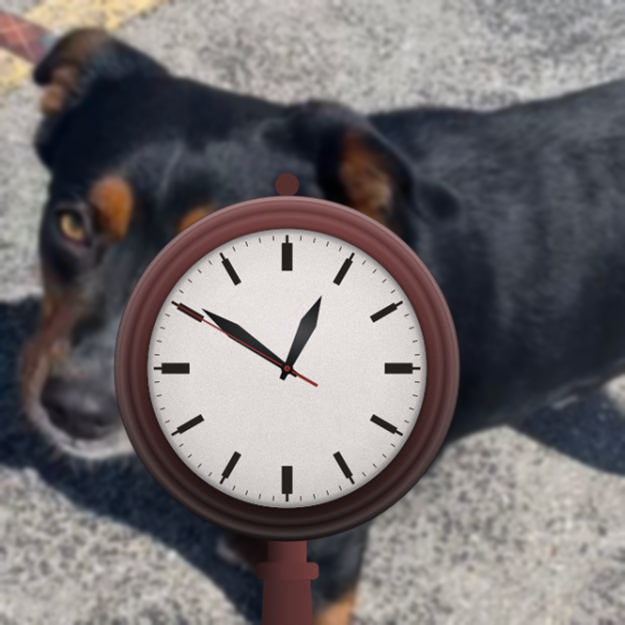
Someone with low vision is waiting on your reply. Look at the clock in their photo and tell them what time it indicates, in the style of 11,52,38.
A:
12,50,50
